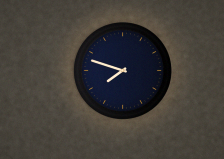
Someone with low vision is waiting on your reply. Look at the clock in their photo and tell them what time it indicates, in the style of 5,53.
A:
7,48
